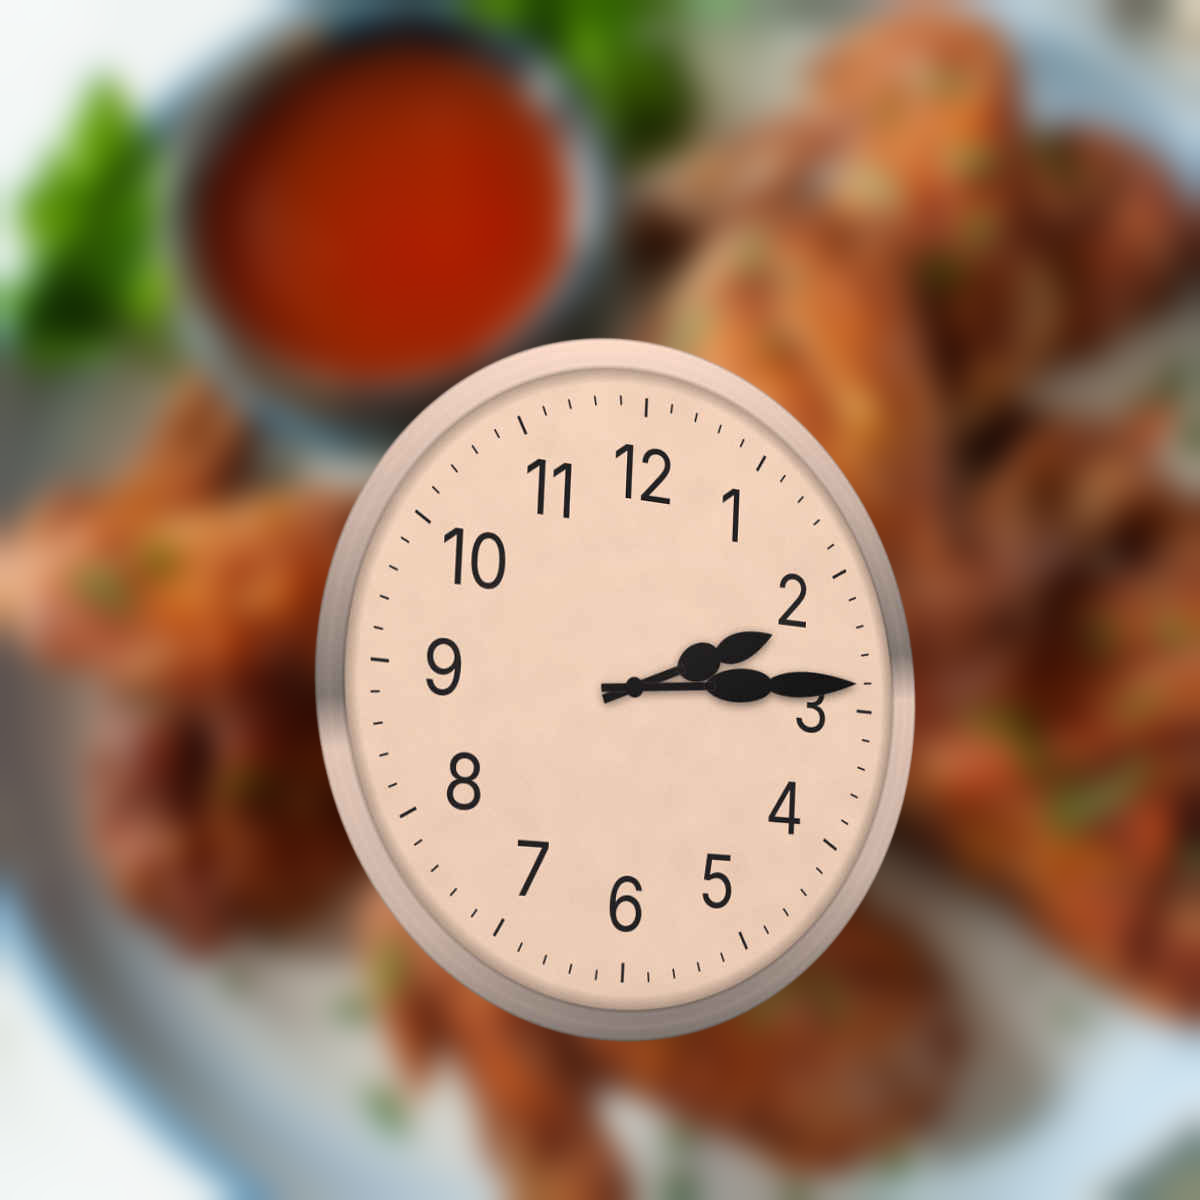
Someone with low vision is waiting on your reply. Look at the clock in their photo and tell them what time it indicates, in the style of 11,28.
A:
2,14
